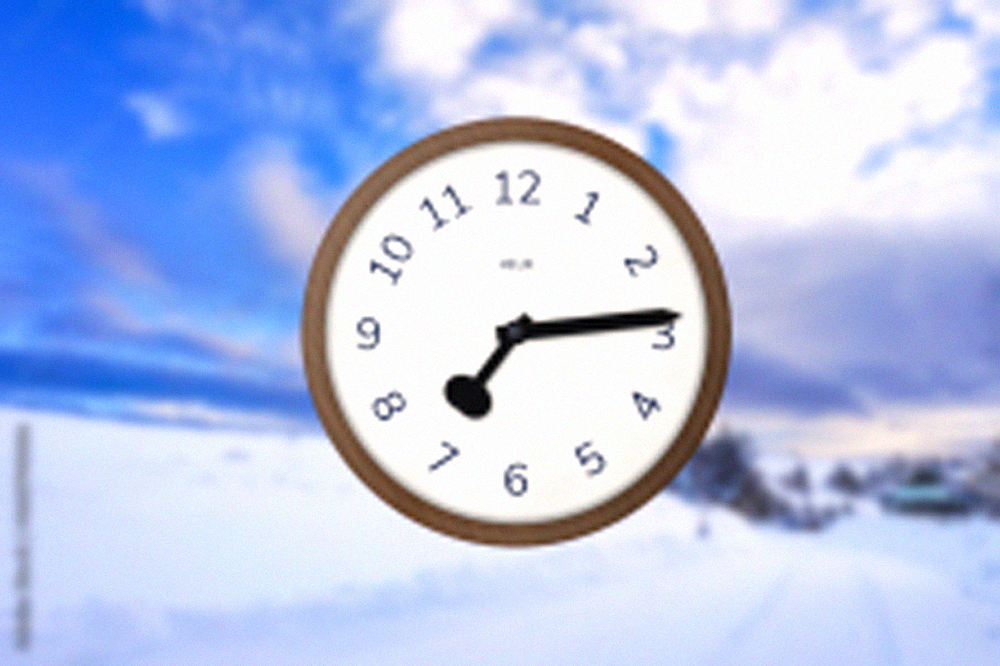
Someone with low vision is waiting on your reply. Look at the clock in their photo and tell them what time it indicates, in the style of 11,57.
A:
7,14
